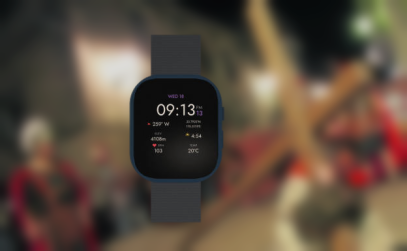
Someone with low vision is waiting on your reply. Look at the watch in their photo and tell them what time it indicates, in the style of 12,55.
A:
9,13
